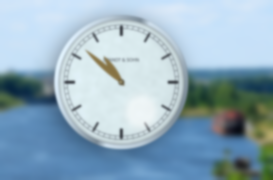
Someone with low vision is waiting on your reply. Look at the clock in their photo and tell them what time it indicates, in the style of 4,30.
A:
10,52
